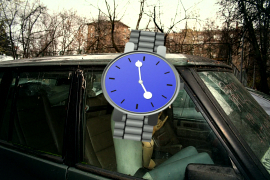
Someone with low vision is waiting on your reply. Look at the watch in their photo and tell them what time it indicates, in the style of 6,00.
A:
4,58
